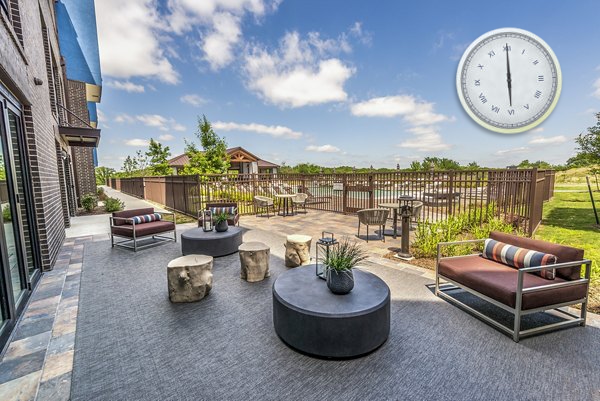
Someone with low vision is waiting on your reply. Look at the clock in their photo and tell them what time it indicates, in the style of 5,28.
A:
6,00
